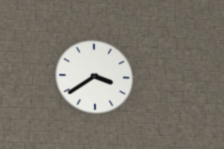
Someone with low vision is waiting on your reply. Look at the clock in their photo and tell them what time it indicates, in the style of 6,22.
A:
3,39
